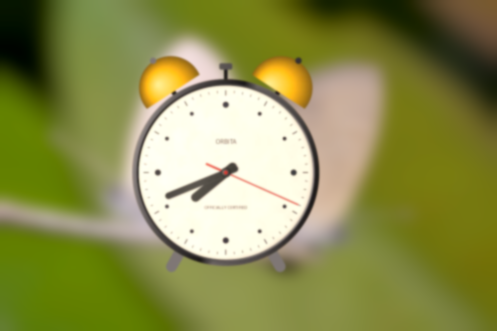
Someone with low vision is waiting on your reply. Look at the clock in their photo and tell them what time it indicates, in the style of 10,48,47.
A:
7,41,19
